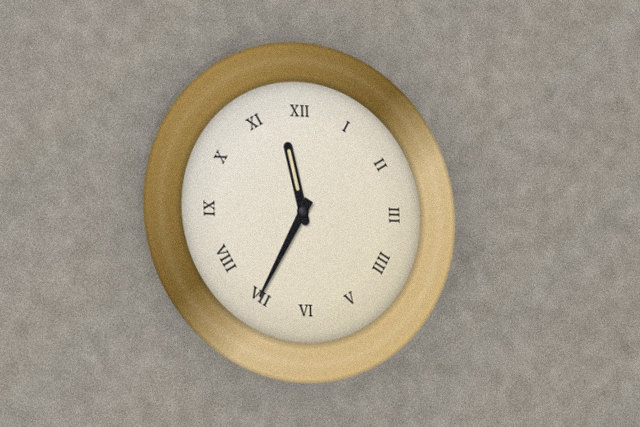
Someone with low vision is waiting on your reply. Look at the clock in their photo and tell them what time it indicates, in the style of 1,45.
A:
11,35
